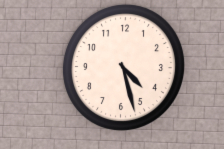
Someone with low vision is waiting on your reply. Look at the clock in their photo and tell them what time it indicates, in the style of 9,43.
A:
4,27
